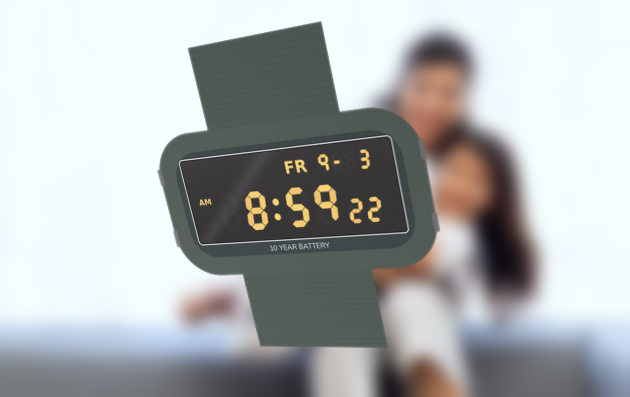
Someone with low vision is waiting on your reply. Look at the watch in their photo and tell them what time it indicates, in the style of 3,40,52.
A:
8,59,22
